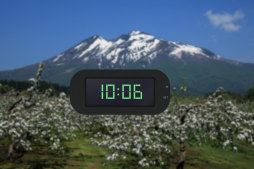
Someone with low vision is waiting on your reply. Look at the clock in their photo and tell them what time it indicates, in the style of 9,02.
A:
10,06
